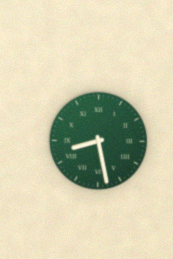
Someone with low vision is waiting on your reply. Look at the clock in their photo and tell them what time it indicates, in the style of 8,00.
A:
8,28
